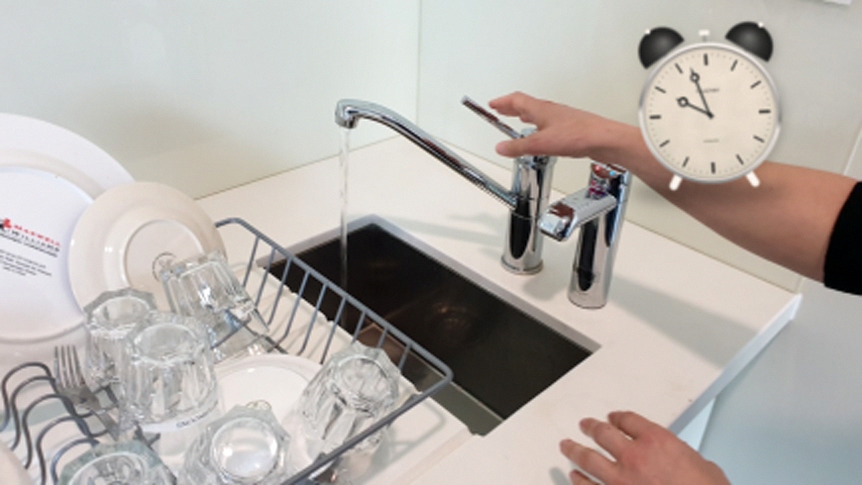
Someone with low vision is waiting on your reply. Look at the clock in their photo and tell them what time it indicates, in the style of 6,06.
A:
9,57
